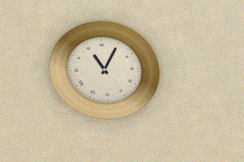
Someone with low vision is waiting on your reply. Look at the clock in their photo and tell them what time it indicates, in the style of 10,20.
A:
11,05
